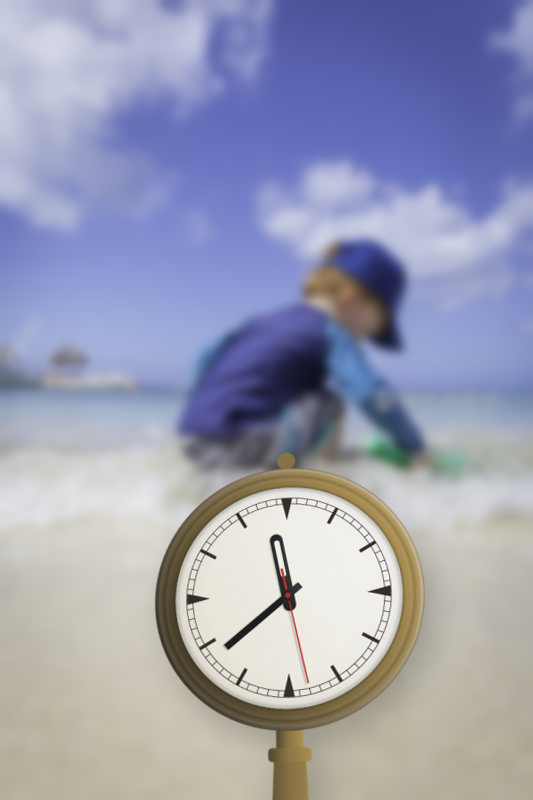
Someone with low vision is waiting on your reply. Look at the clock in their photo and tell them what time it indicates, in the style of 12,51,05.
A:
11,38,28
